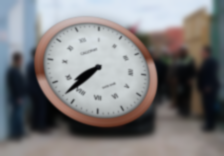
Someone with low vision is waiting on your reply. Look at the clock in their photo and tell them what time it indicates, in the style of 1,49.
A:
8,42
